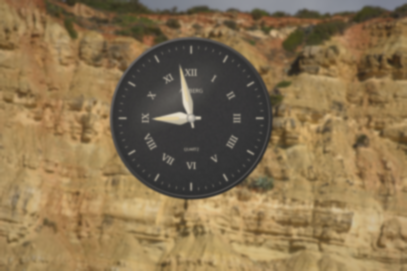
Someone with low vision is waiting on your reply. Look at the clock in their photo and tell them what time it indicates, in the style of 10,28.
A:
8,58
